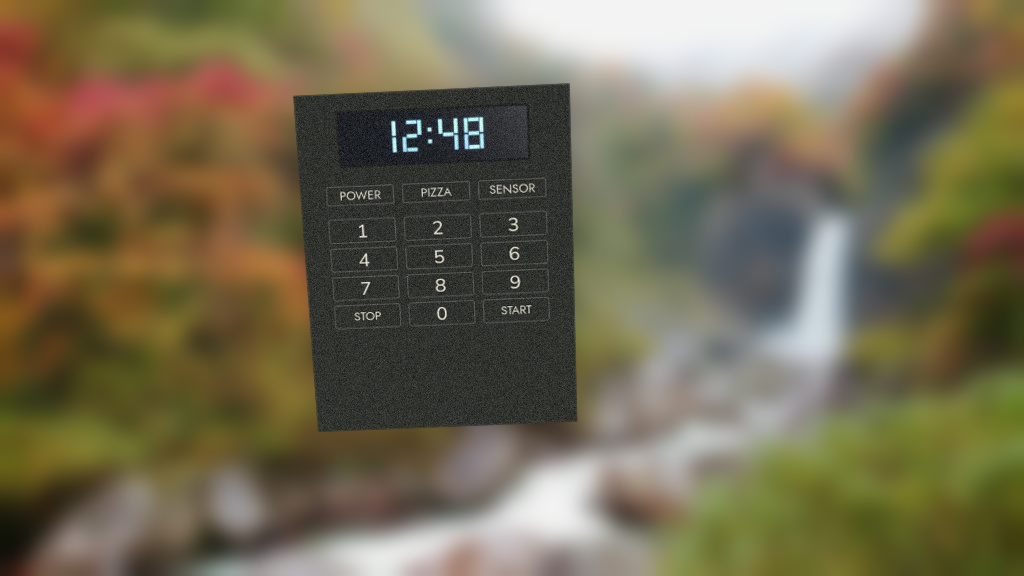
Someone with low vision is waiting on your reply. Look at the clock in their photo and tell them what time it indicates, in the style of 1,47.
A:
12,48
